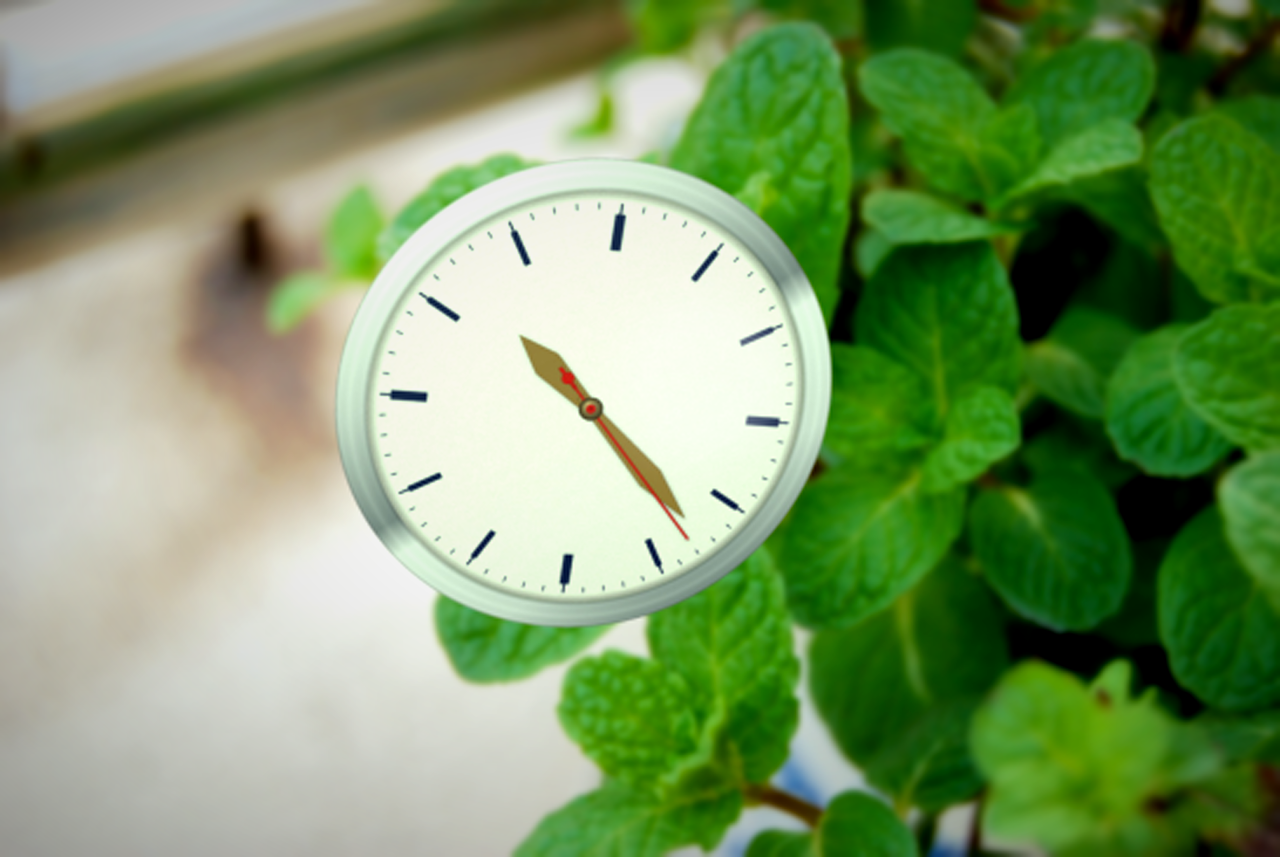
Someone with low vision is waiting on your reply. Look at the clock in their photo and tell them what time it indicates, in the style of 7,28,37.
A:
10,22,23
